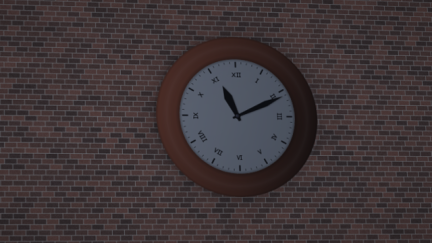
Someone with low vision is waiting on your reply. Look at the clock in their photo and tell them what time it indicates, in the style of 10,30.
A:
11,11
